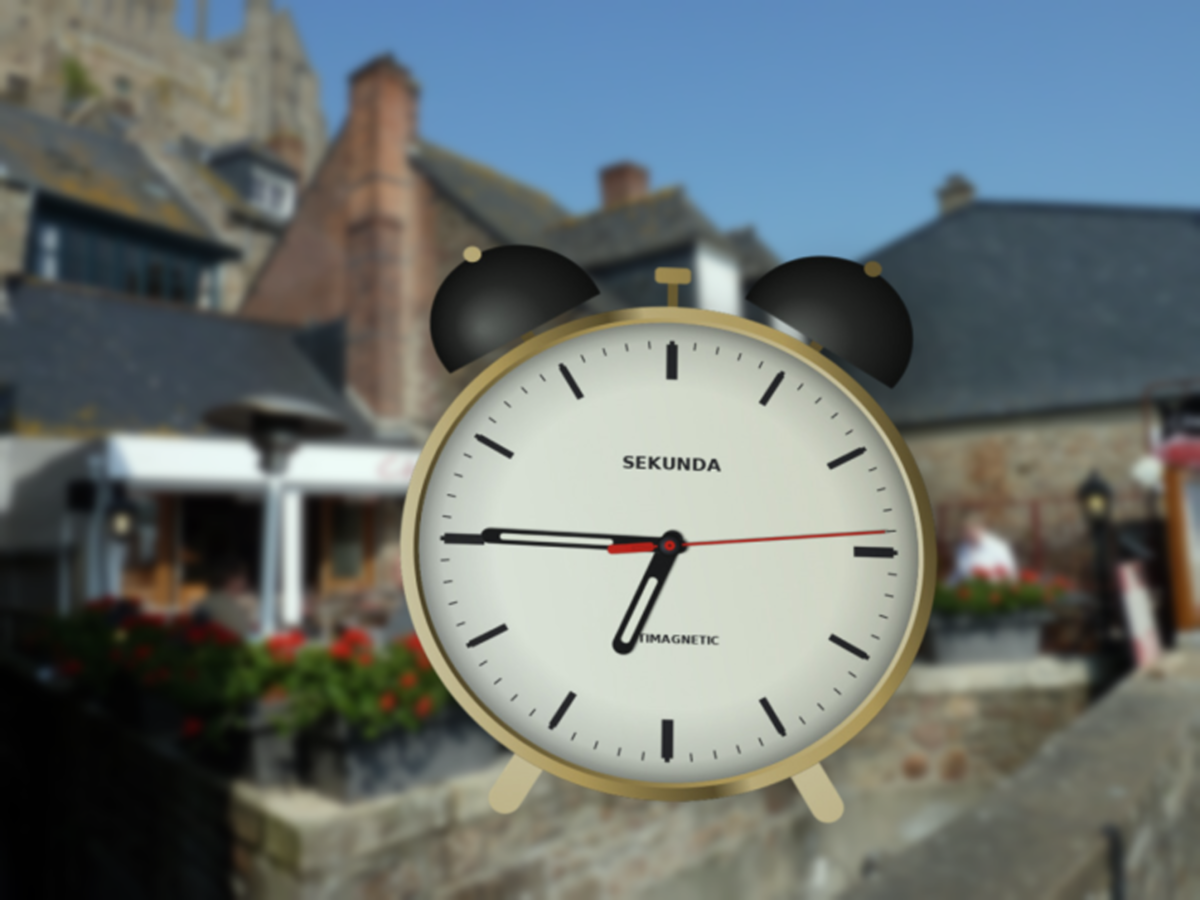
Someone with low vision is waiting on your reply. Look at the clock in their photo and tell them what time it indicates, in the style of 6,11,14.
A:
6,45,14
